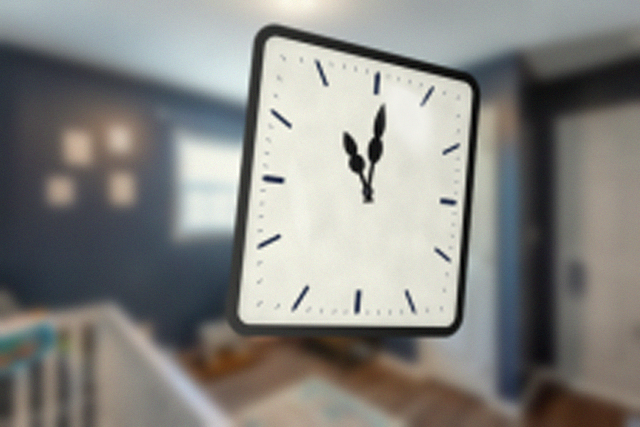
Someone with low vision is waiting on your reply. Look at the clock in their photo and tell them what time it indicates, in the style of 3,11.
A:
11,01
